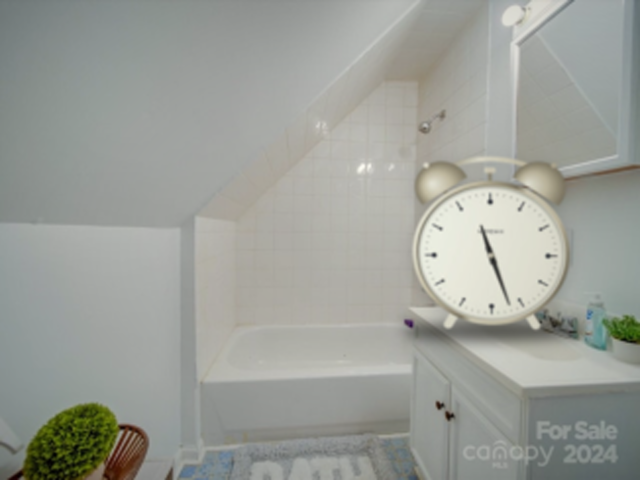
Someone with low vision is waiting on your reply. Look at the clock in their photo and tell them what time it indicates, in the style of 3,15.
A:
11,27
